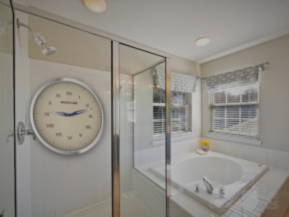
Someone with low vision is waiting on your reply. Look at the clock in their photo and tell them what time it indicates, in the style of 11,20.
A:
9,12
